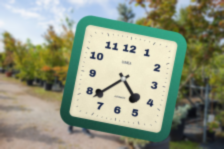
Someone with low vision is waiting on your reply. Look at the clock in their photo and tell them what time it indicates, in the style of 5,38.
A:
4,38
